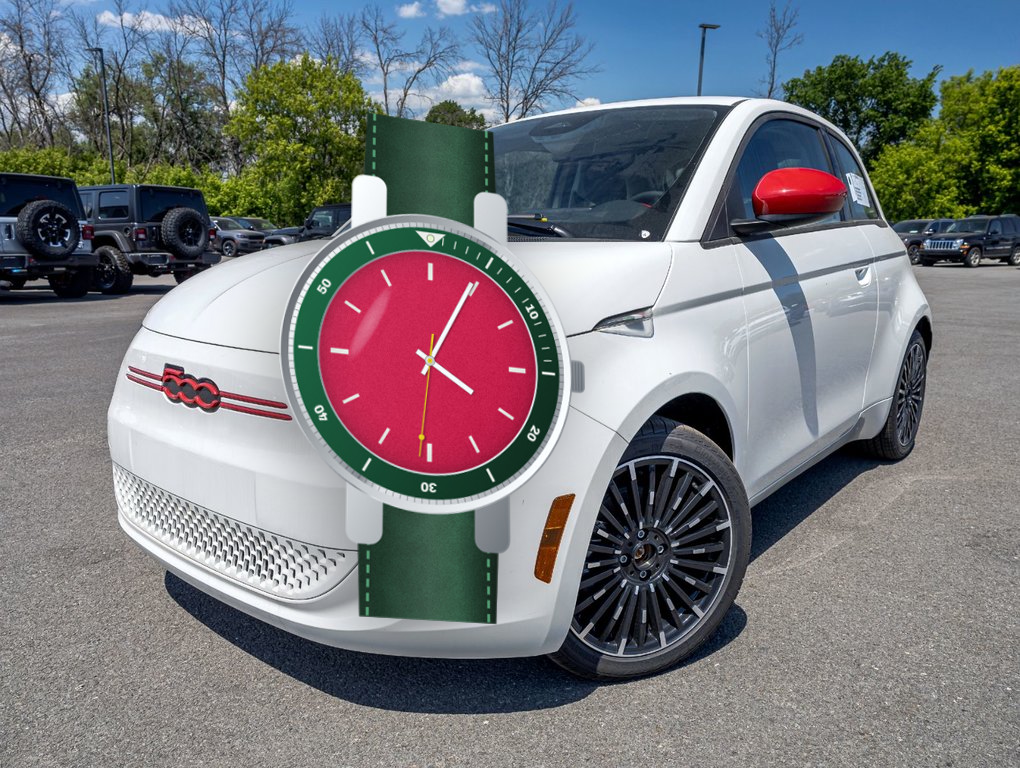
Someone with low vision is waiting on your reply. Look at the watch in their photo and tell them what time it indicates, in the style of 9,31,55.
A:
4,04,31
